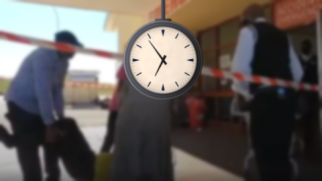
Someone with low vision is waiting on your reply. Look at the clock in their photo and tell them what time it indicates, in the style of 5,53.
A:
6,54
